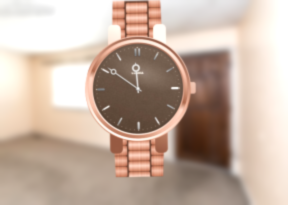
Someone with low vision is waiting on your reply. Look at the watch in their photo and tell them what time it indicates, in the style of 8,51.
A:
11,51
